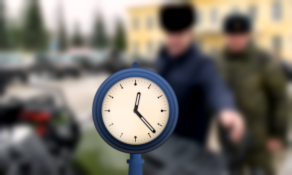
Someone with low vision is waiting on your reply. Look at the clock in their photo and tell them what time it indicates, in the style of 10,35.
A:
12,23
